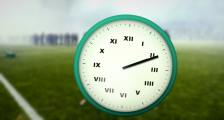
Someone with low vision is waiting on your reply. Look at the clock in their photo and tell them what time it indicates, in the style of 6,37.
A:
2,11
